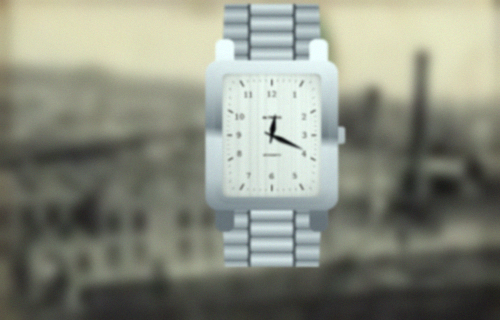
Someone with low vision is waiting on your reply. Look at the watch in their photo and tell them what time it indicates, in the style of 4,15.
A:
12,19
